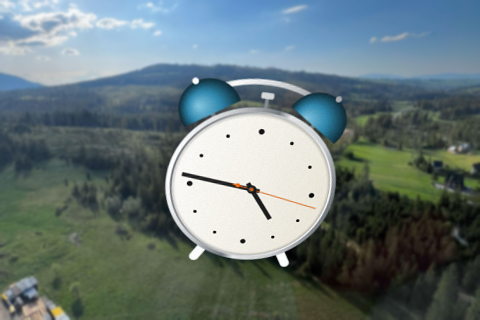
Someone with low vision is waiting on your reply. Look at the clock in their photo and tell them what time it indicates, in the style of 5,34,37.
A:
4,46,17
